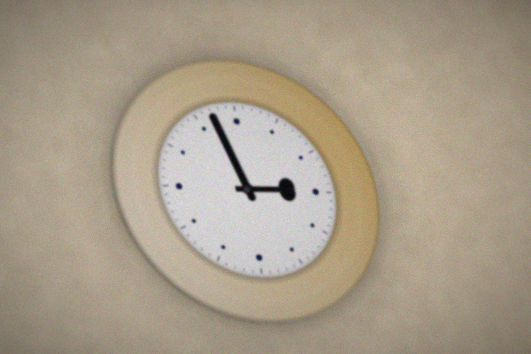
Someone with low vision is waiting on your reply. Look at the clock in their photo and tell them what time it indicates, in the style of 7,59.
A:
2,57
